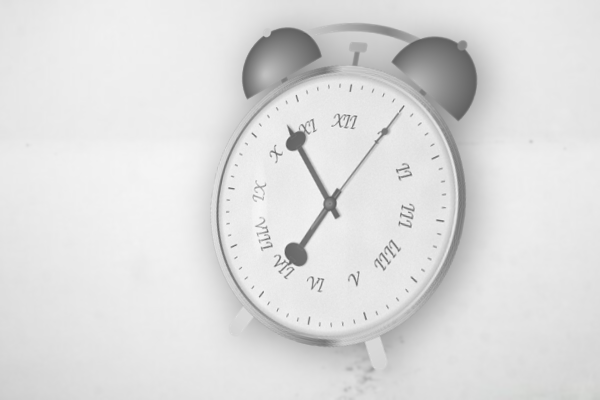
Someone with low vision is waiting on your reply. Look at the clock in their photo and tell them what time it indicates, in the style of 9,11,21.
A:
6,53,05
